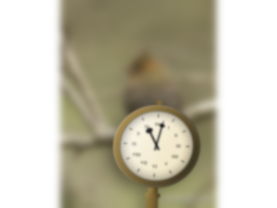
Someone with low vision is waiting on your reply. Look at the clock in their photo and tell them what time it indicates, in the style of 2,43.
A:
11,02
